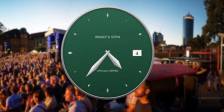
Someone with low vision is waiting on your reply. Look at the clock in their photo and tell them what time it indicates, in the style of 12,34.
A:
4,37
